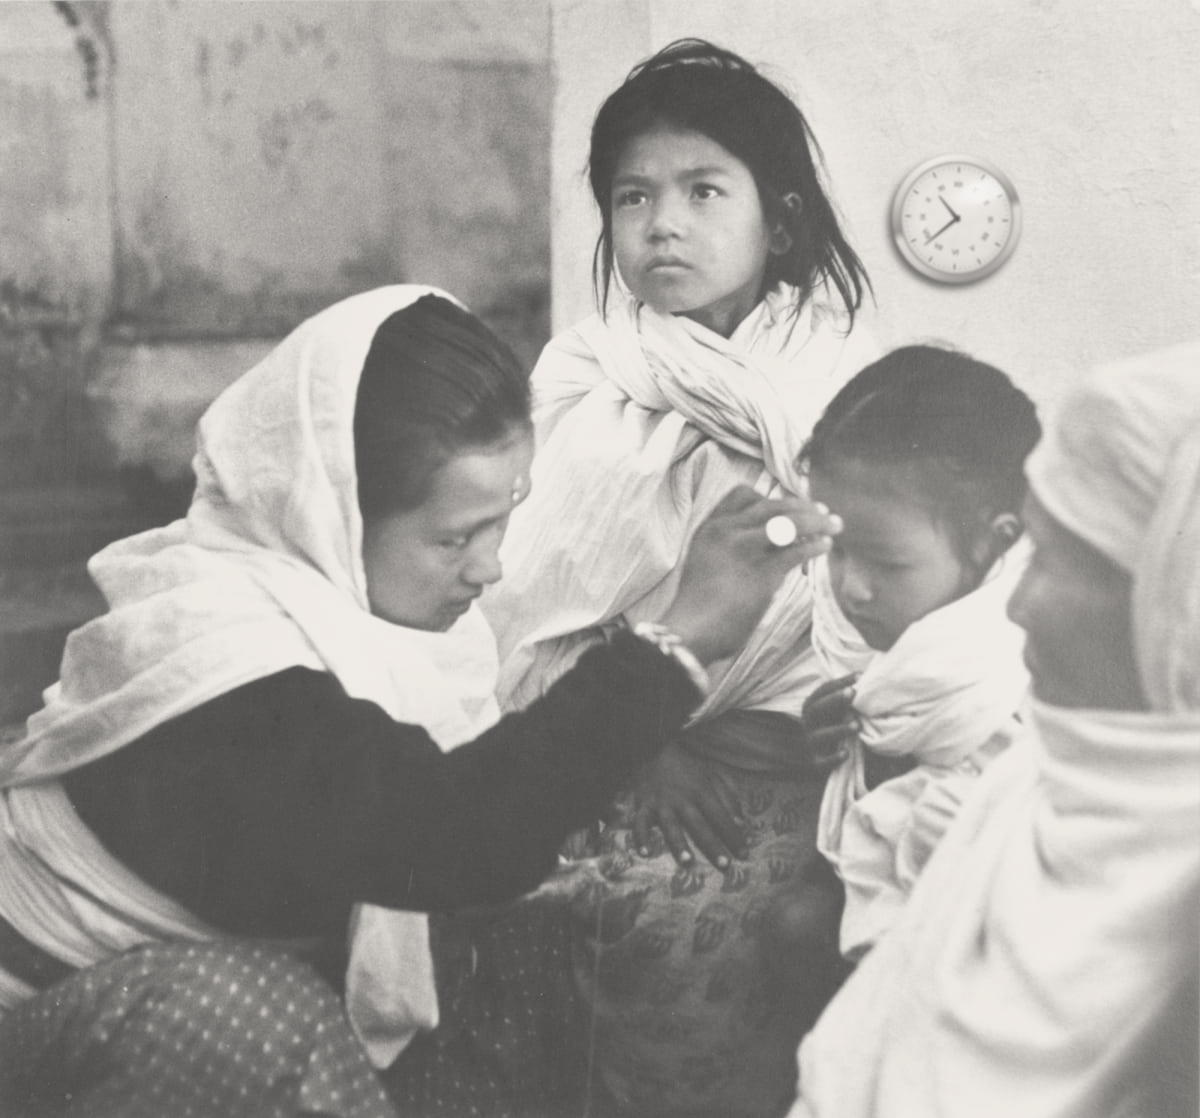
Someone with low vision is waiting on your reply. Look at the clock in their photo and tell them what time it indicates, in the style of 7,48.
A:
10,38
